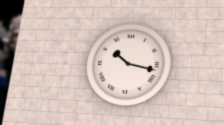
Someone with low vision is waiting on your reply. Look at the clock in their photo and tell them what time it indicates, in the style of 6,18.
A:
10,17
